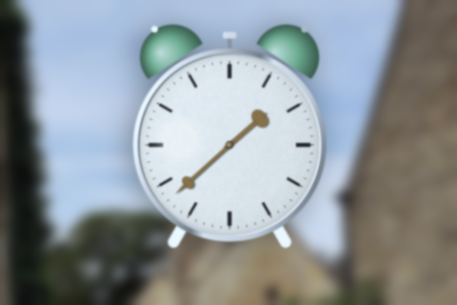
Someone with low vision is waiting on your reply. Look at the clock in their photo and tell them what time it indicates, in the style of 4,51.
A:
1,38
